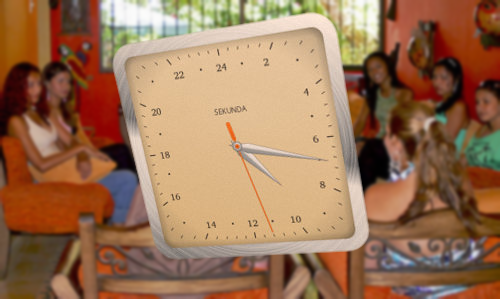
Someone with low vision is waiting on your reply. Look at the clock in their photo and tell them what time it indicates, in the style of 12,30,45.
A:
9,17,28
